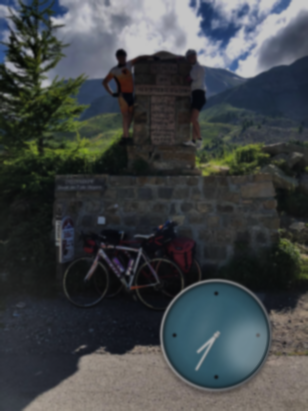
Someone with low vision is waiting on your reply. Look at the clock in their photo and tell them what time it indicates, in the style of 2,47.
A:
7,35
